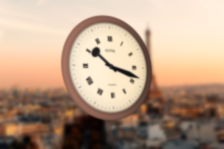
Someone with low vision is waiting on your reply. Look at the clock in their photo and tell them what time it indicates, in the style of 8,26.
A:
10,18
